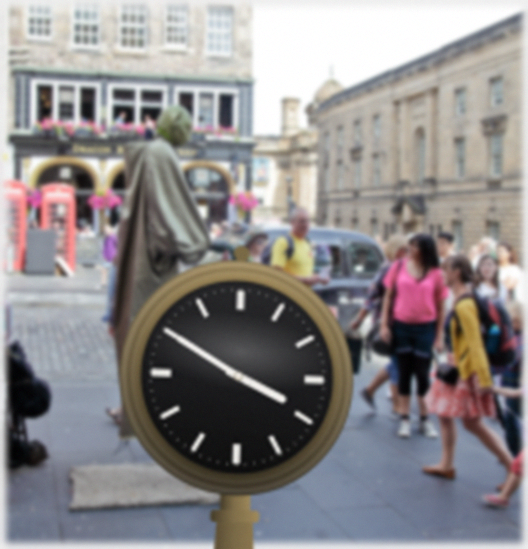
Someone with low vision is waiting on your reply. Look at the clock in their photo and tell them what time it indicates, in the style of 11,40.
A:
3,50
